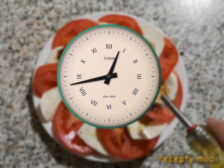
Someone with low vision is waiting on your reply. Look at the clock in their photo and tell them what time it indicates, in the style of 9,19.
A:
12,43
